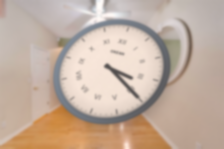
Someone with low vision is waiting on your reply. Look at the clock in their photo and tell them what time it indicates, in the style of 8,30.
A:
3,20
